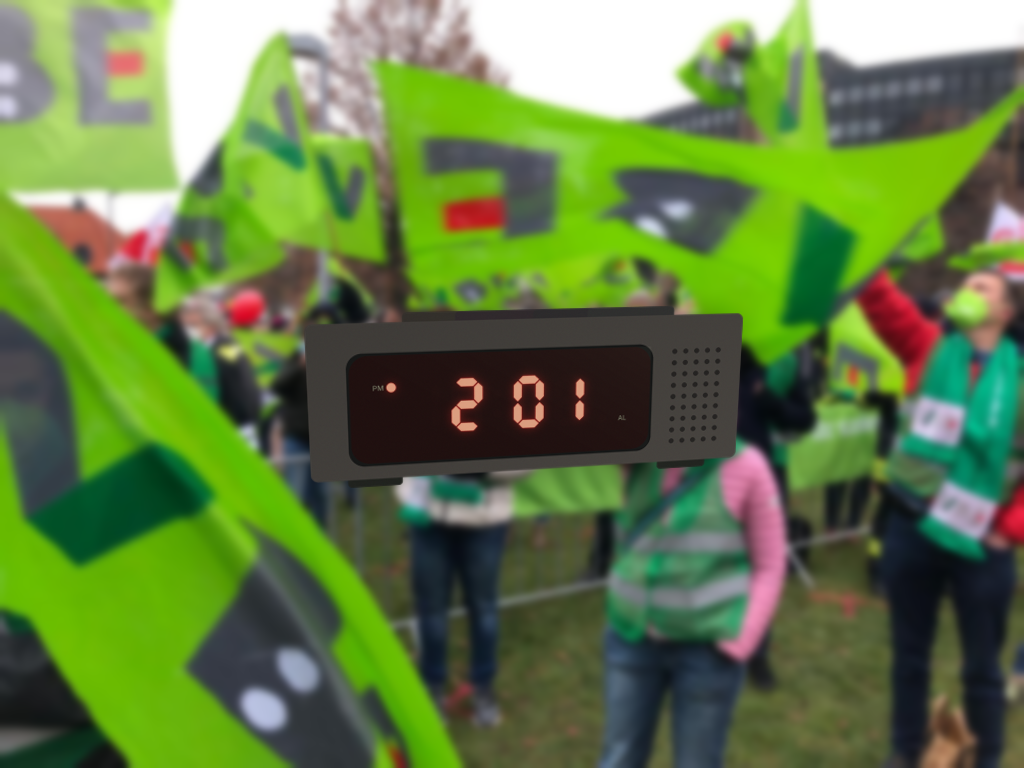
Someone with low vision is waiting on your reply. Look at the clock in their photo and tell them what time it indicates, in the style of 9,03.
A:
2,01
